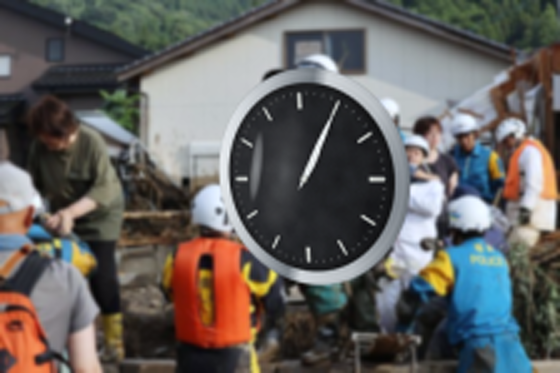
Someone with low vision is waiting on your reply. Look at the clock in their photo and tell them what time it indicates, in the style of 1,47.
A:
1,05
